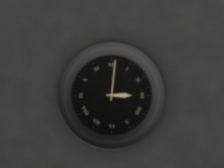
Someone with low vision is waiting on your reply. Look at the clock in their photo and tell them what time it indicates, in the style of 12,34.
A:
3,01
